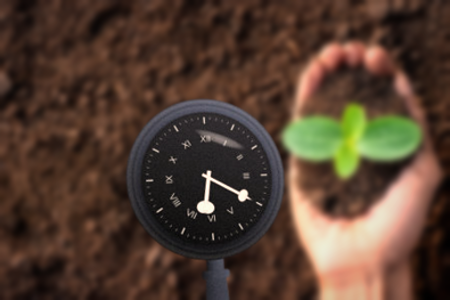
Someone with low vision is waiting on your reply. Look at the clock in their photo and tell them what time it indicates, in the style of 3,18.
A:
6,20
